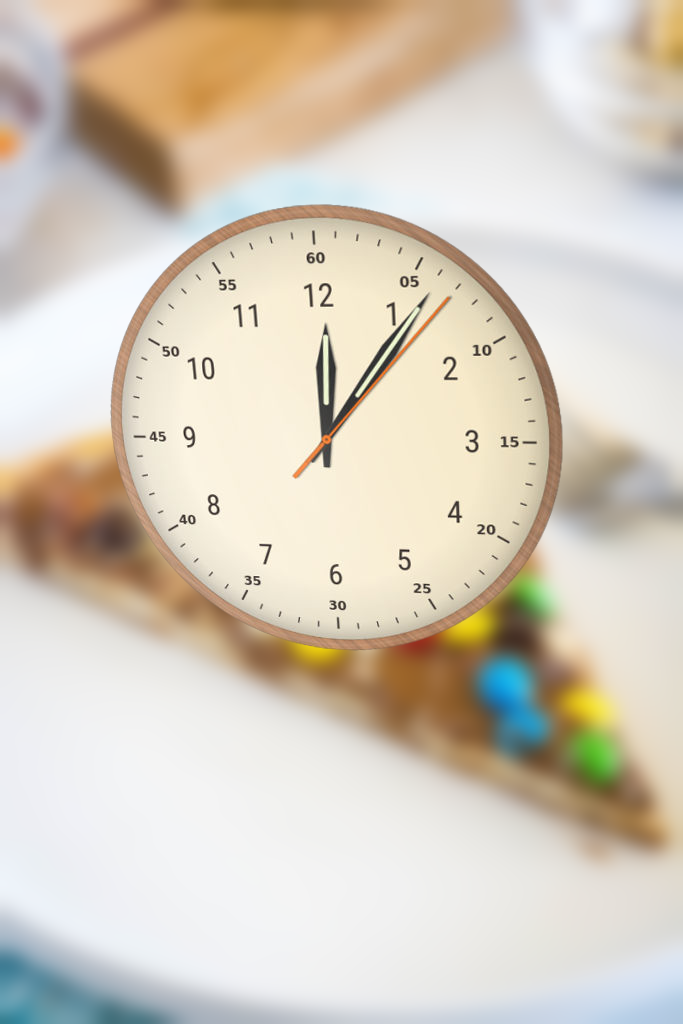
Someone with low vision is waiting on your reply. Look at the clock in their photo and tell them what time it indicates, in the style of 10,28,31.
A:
12,06,07
